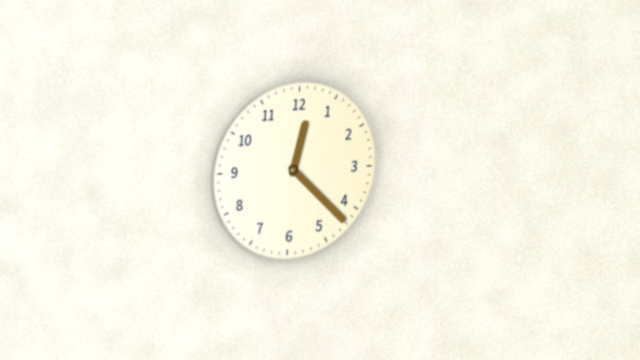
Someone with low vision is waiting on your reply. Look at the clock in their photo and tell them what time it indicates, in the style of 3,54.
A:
12,22
